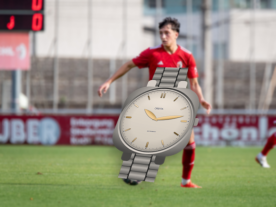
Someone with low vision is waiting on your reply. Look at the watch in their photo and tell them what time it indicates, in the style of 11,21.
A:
10,13
